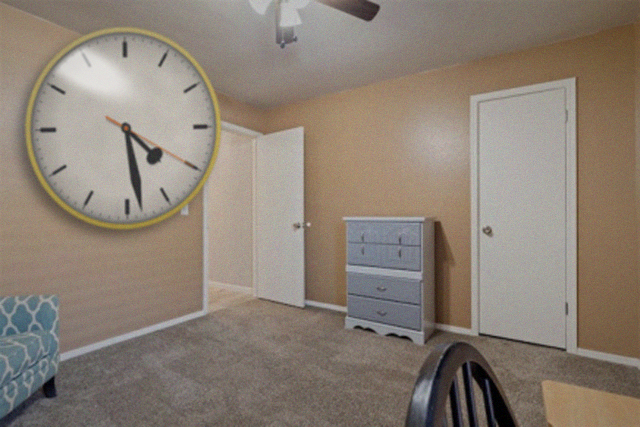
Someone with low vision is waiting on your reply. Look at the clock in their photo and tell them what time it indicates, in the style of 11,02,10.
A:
4,28,20
